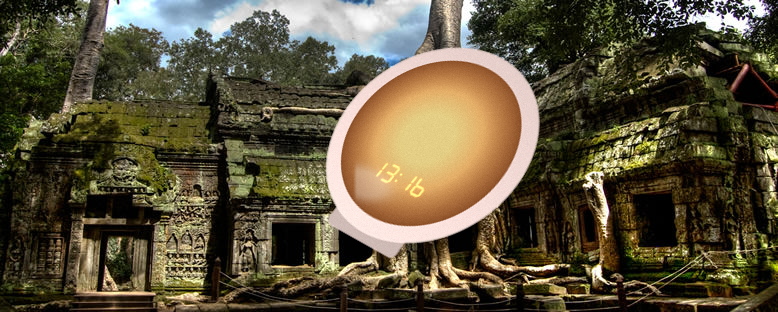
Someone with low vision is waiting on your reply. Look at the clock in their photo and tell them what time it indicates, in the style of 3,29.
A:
13,16
